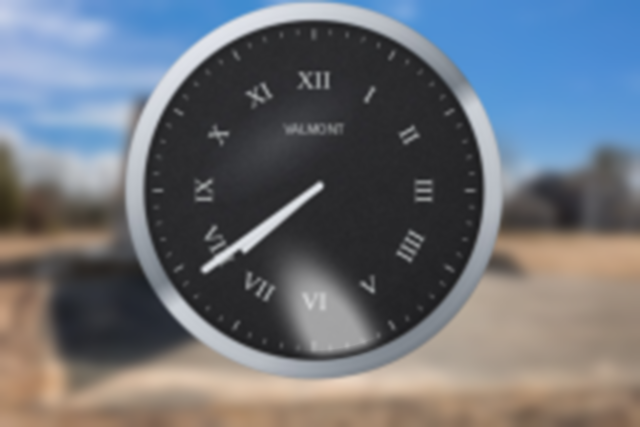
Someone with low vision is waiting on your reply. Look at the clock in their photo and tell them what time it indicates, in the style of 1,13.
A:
7,39
